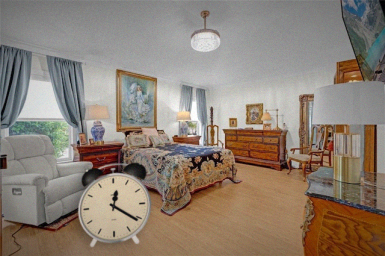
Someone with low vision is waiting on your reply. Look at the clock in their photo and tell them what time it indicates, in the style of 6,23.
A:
12,21
